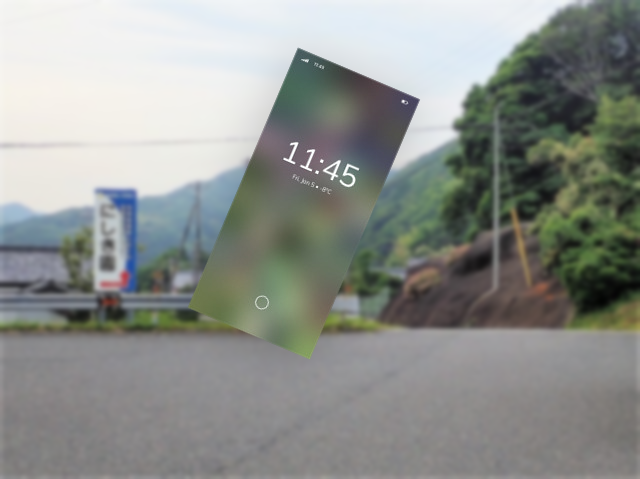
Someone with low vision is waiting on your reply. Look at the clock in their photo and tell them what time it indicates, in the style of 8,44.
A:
11,45
